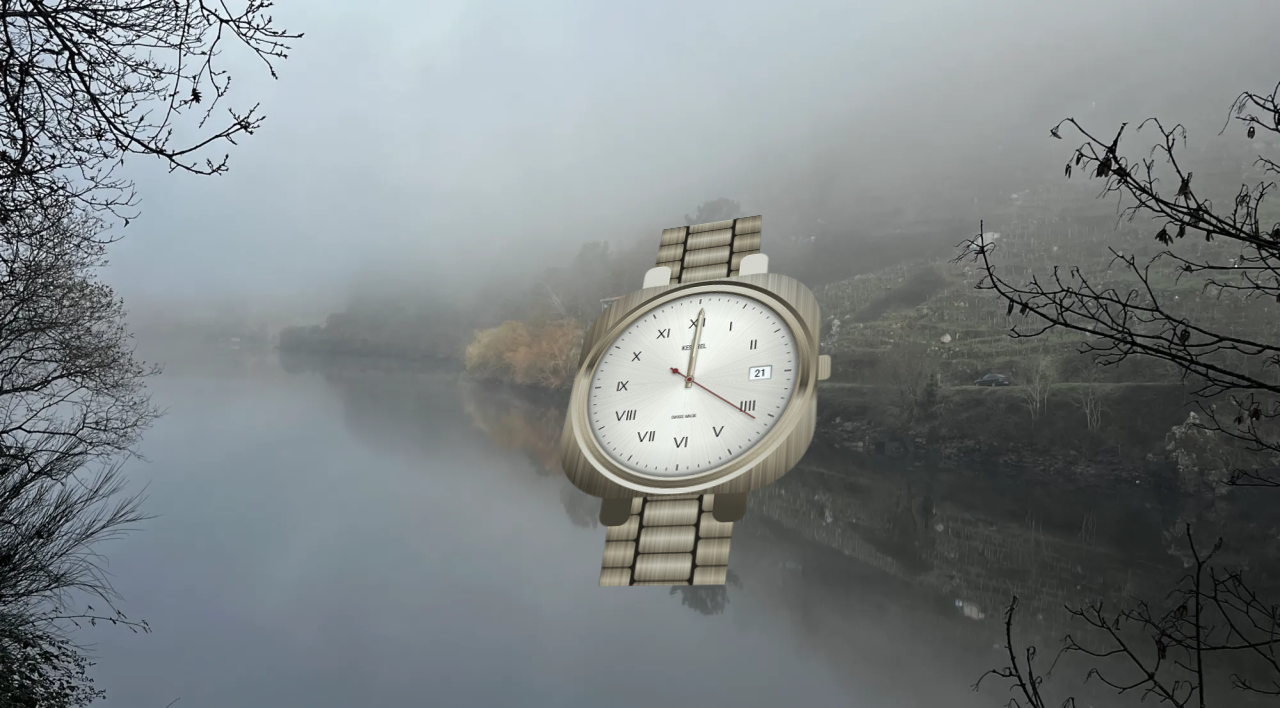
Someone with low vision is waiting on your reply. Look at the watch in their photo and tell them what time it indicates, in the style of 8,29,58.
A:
12,00,21
